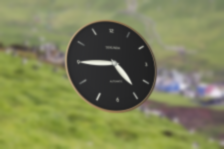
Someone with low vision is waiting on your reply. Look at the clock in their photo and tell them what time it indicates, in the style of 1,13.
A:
4,45
